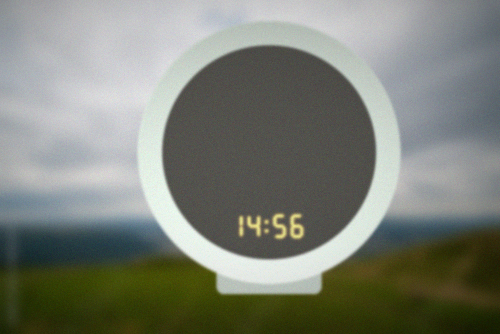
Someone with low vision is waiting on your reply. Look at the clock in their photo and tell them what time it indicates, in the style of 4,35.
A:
14,56
